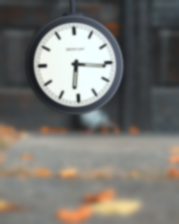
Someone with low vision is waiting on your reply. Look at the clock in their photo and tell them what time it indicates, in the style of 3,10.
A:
6,16
